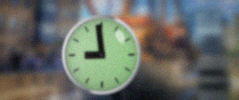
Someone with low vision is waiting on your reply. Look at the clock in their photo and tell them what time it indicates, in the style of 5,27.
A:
8,59
